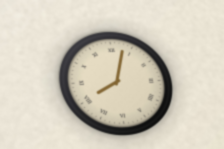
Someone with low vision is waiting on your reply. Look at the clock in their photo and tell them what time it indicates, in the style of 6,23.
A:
8,03
